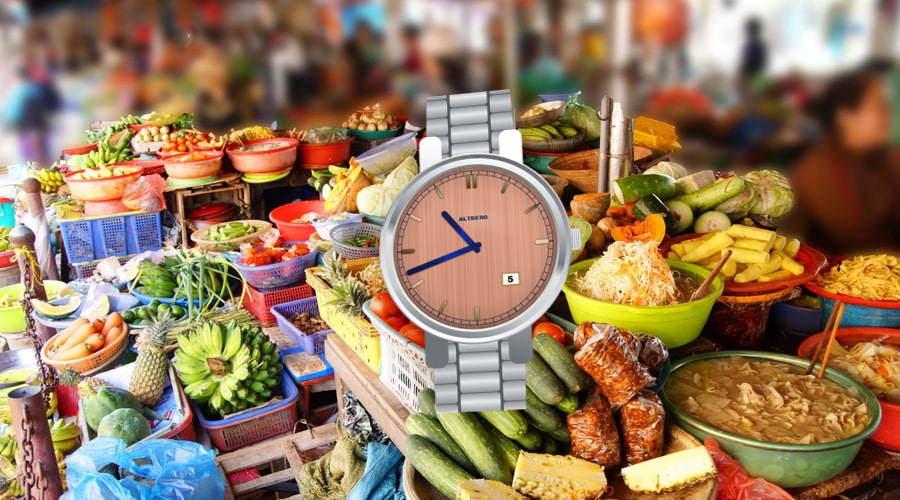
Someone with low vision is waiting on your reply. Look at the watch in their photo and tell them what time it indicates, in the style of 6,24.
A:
10,42
